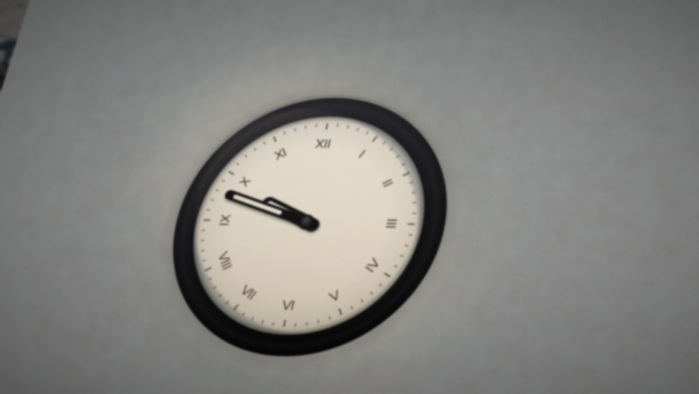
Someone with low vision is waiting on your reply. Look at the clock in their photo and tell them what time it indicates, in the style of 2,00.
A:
9,48
